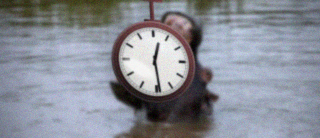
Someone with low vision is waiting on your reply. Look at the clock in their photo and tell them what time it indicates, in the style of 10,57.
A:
12,29
